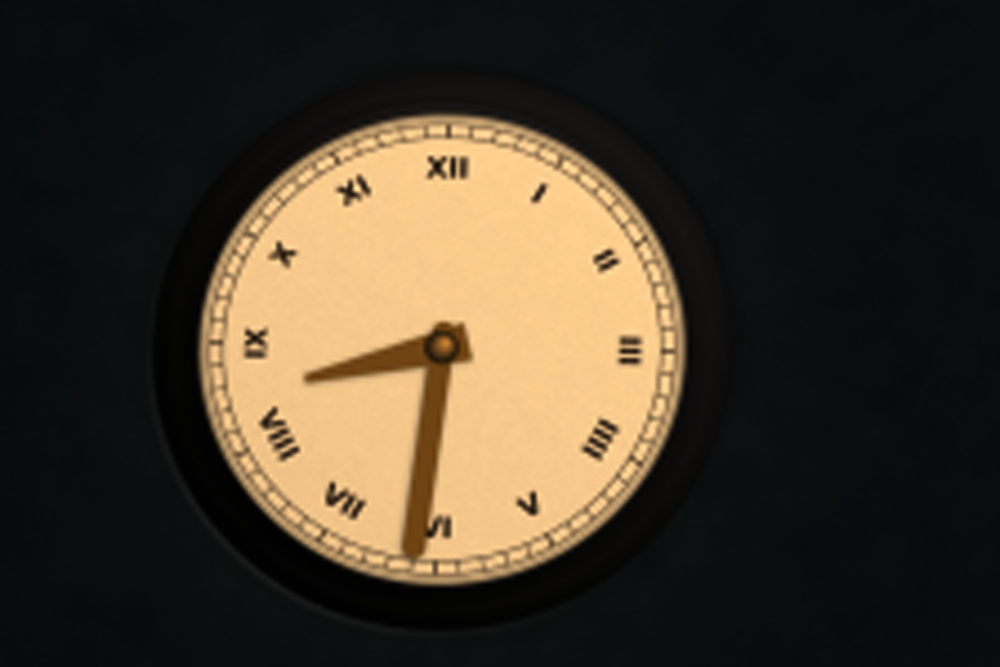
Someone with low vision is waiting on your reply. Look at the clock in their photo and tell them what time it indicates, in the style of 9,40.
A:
8,31
